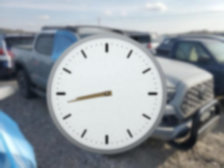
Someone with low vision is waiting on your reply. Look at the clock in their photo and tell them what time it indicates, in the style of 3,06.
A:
8,43
